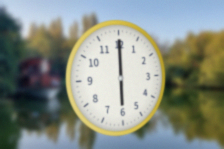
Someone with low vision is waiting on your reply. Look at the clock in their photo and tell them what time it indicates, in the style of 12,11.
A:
6,00
